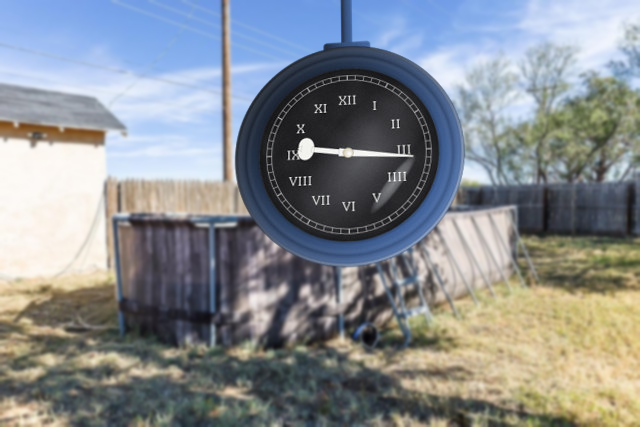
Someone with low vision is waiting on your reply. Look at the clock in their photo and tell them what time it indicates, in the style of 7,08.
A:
9,16
